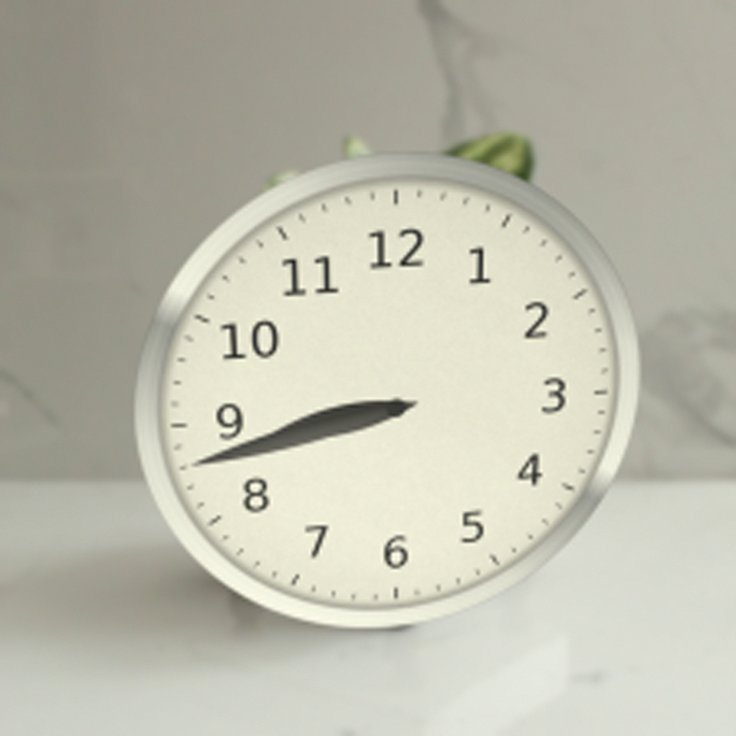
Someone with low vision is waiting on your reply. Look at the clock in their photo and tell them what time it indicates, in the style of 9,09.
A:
8,43
